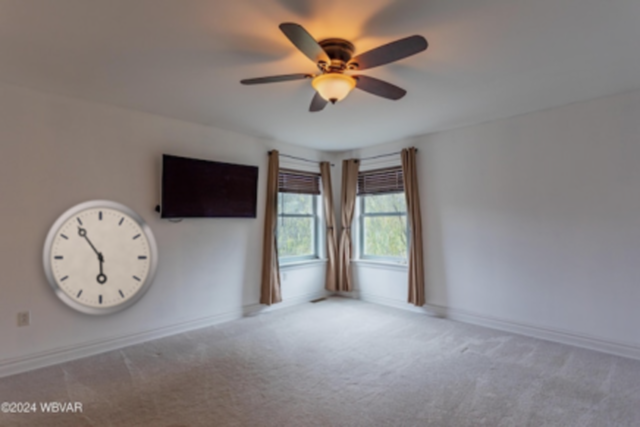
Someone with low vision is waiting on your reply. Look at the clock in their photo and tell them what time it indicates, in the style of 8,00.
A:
5,54
